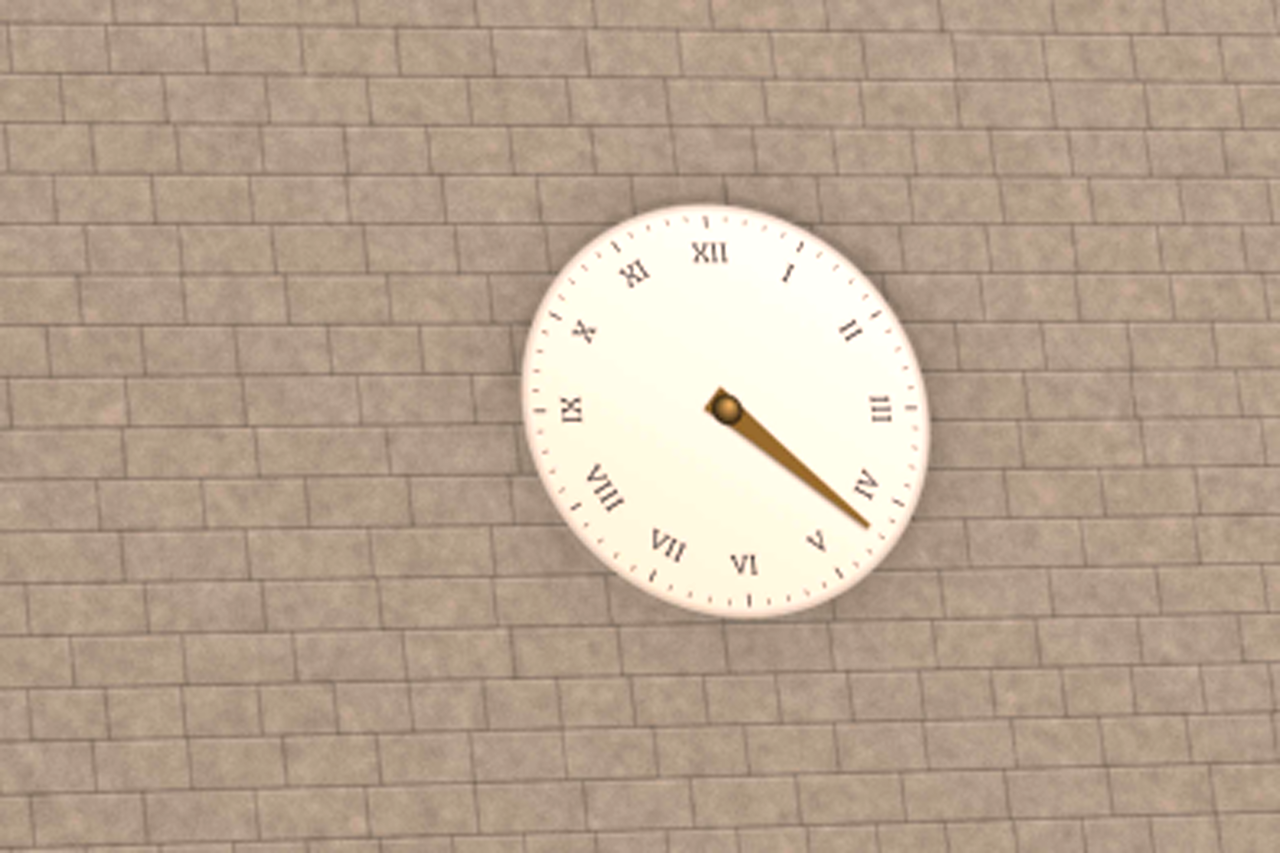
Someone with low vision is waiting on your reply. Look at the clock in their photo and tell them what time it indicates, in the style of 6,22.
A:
4,22
